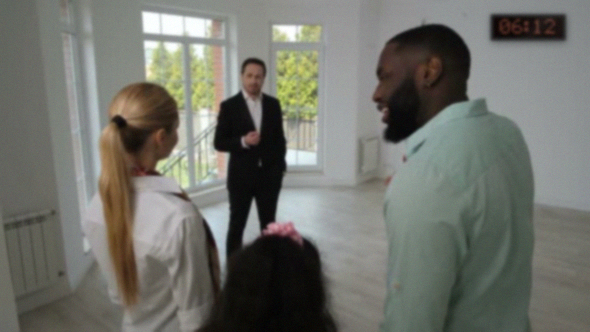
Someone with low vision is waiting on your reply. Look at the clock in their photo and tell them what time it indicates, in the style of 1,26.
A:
6,12
